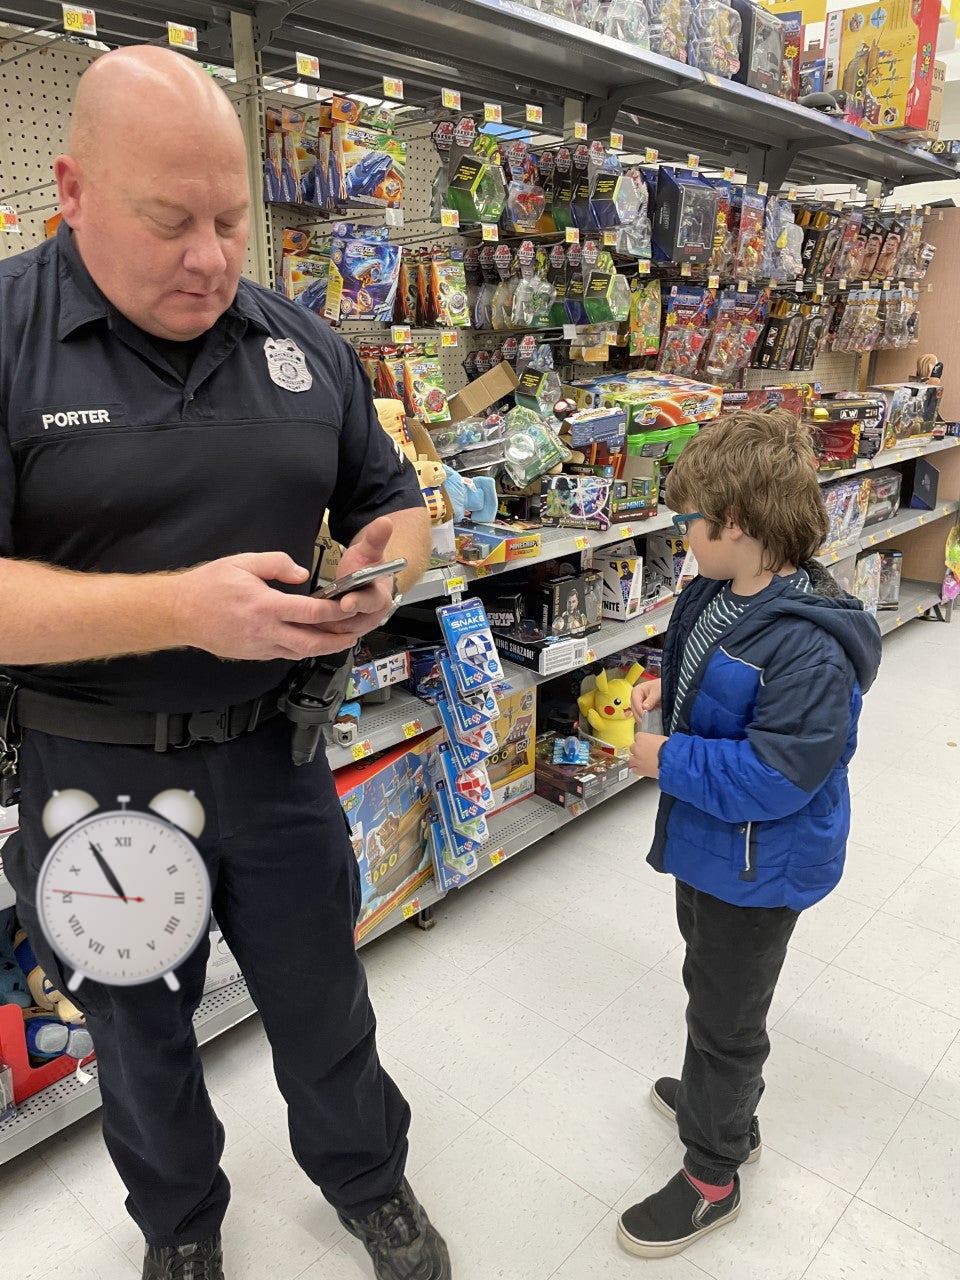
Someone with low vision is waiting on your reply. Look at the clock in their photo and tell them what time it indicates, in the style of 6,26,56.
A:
10,54,46
